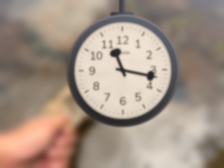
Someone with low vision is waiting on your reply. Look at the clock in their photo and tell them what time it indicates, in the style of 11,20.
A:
11,17
